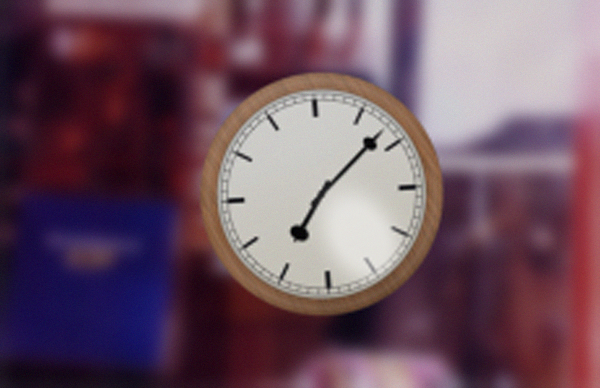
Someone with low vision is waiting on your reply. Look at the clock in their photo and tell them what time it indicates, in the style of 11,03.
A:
7,08
